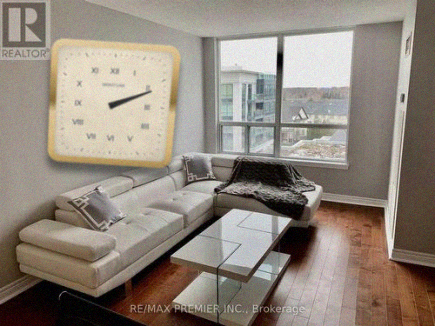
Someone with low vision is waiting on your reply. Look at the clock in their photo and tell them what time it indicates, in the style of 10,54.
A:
2,11
